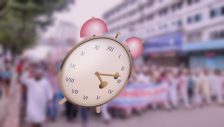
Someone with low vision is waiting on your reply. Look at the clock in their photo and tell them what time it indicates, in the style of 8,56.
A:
4,13
